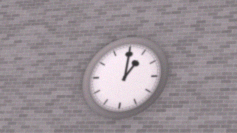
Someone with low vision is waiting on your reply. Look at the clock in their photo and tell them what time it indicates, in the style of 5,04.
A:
1,00
